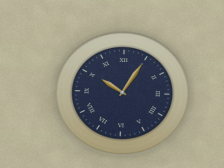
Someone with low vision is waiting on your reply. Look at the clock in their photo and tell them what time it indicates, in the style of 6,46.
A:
10,05
